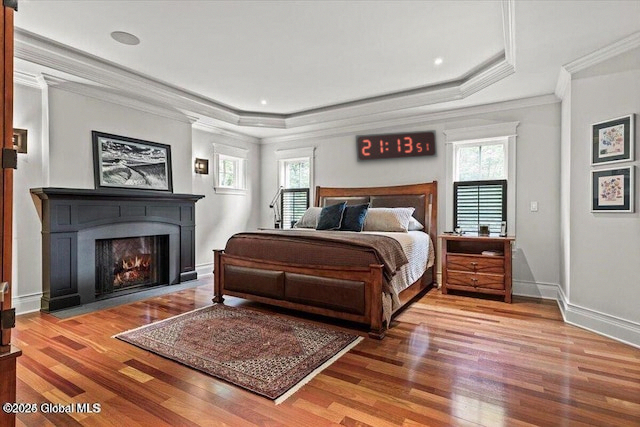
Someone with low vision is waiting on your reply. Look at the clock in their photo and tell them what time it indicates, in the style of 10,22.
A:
21,13
